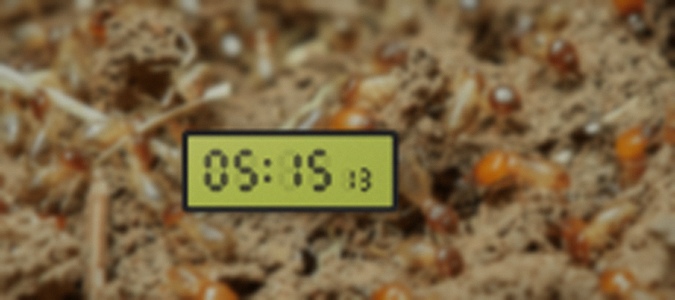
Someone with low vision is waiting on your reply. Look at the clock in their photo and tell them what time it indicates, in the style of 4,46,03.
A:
5,15,13
